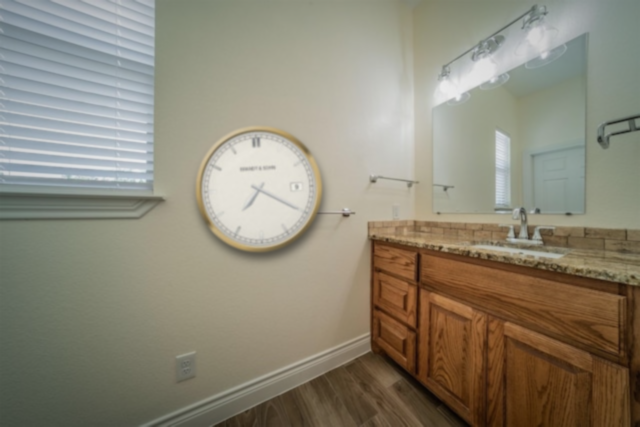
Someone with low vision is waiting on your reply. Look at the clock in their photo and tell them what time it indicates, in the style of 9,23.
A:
7,20
